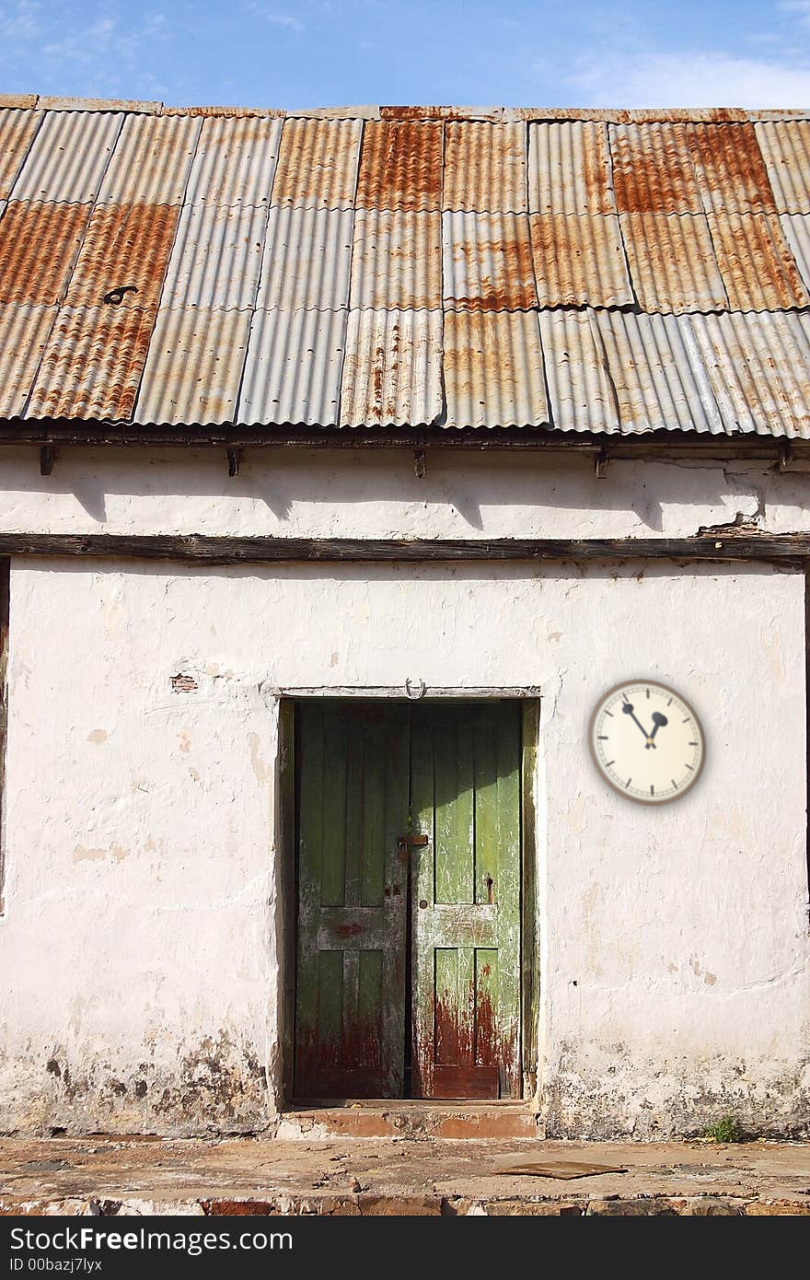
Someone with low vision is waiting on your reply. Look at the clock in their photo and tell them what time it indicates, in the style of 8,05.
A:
12,54
